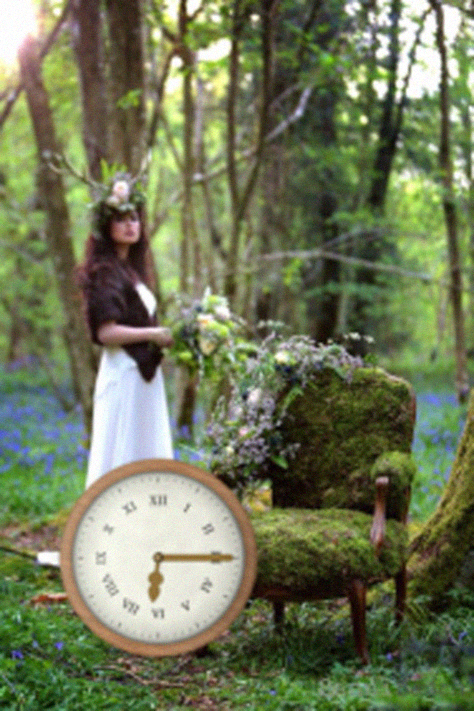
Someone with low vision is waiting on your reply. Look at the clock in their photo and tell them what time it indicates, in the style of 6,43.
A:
6,15
